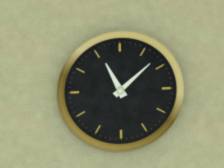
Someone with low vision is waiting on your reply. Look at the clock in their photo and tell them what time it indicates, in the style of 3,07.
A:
11,08
